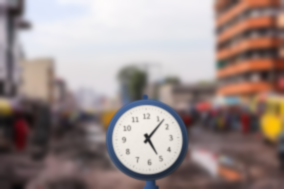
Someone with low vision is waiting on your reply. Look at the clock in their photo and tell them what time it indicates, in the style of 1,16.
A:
5,07
